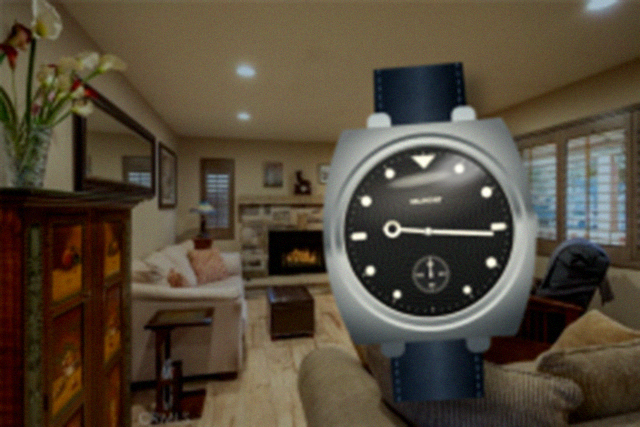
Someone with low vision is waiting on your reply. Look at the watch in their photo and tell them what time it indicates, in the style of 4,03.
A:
9,16
